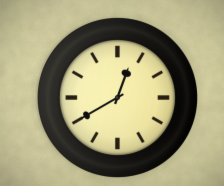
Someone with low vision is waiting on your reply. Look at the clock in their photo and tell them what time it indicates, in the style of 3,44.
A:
12,40
